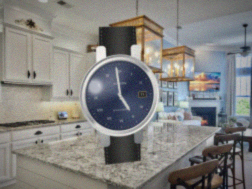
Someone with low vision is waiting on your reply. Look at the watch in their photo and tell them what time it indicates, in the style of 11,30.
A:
4,59
